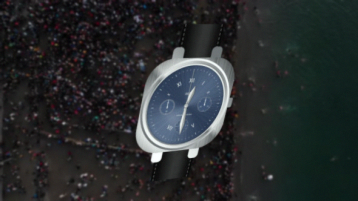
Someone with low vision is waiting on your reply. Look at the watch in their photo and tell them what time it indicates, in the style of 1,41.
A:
12,30
